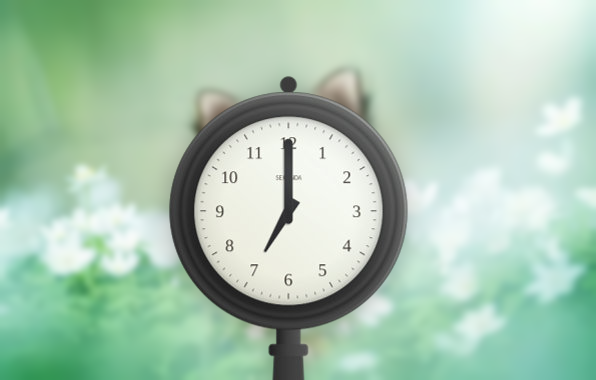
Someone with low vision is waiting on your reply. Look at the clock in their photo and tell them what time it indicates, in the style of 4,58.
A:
7,00
